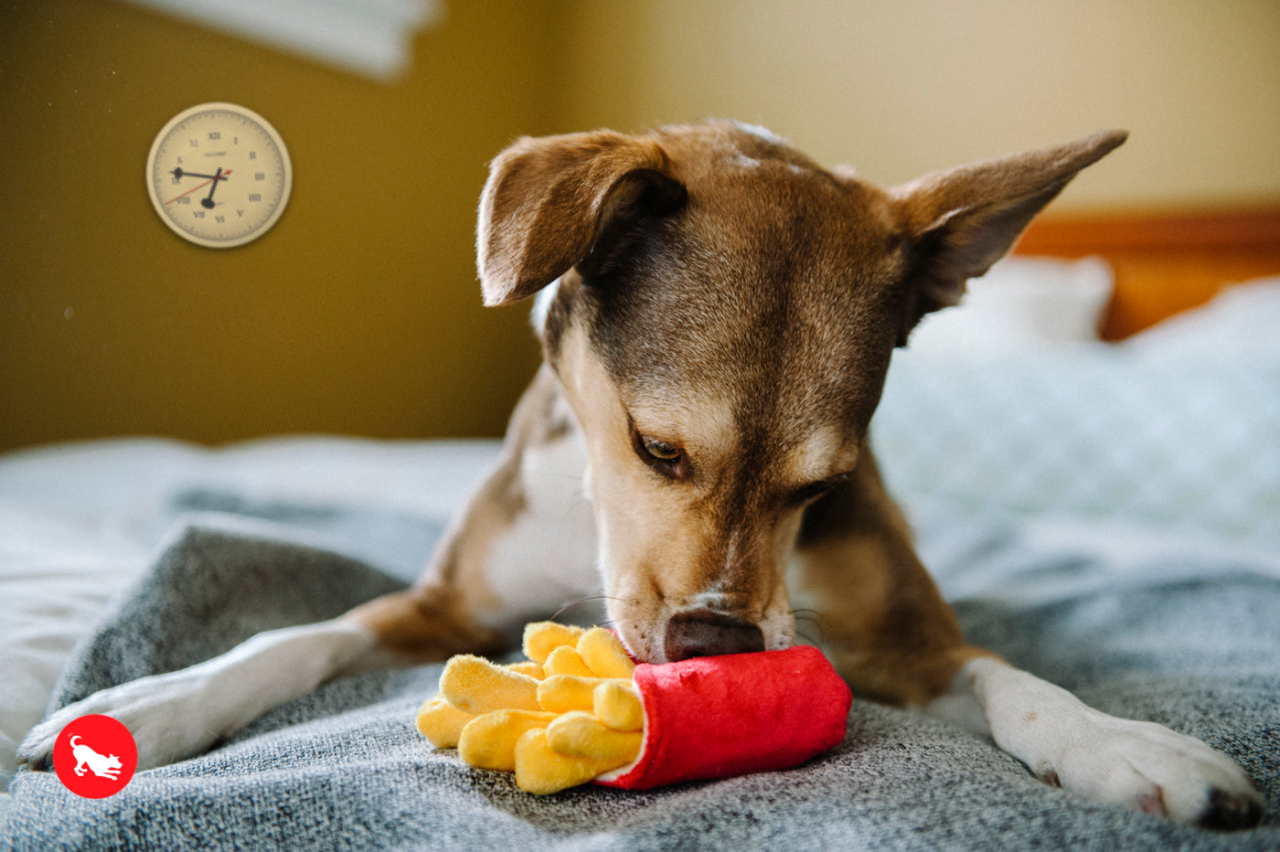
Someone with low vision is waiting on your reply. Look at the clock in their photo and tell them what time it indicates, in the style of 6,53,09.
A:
6,46,41
